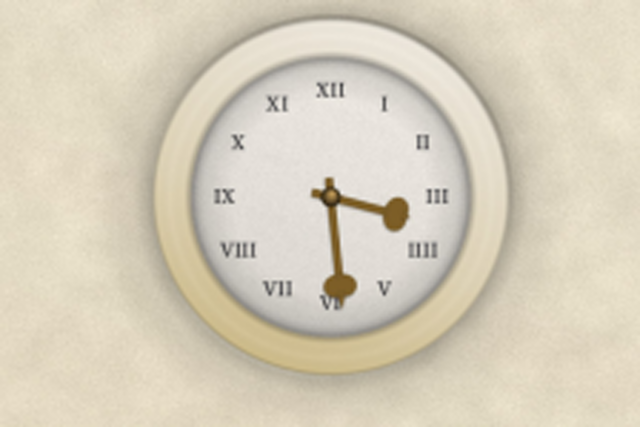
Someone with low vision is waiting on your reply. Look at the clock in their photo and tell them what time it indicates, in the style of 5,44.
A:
3,29
